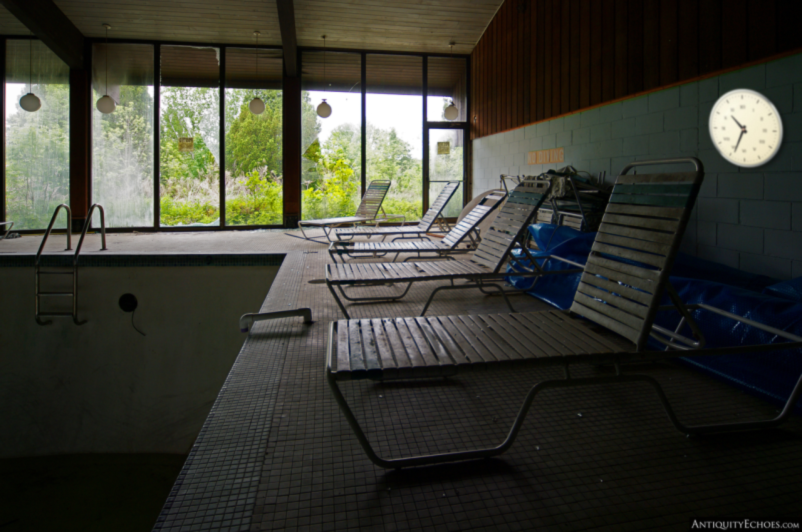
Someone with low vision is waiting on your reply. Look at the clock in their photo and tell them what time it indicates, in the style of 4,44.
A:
10,34
